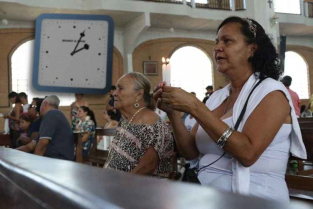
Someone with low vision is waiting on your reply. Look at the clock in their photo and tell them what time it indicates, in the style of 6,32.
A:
2,04
